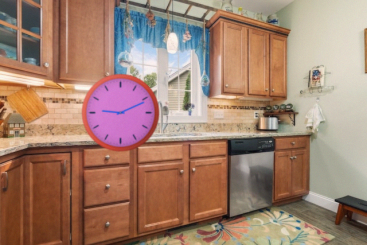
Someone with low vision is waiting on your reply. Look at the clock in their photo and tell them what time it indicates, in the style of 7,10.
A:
9,11
